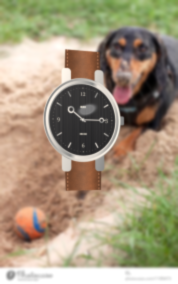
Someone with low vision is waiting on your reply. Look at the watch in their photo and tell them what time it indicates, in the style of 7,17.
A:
10,15
